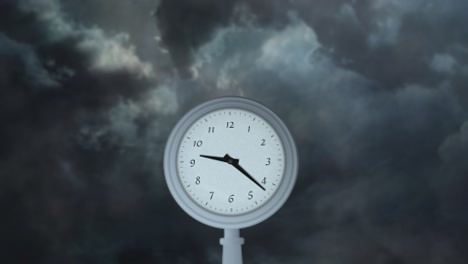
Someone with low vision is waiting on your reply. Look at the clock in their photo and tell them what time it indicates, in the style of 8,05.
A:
9,22
